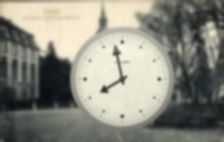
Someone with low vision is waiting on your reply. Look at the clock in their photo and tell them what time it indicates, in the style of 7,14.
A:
7,58
